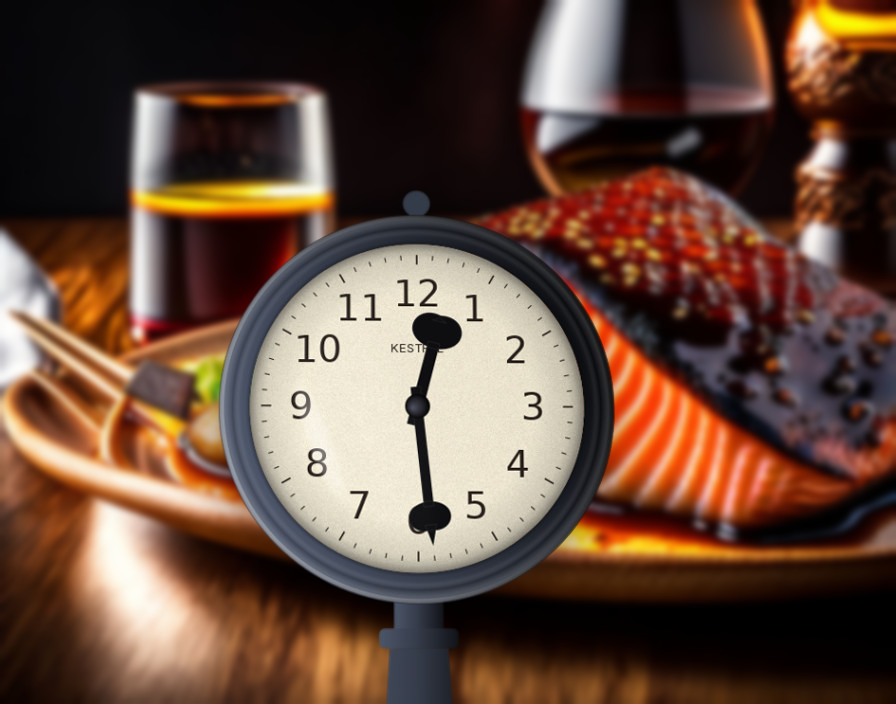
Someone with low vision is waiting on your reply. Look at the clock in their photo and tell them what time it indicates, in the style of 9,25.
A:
12,29
